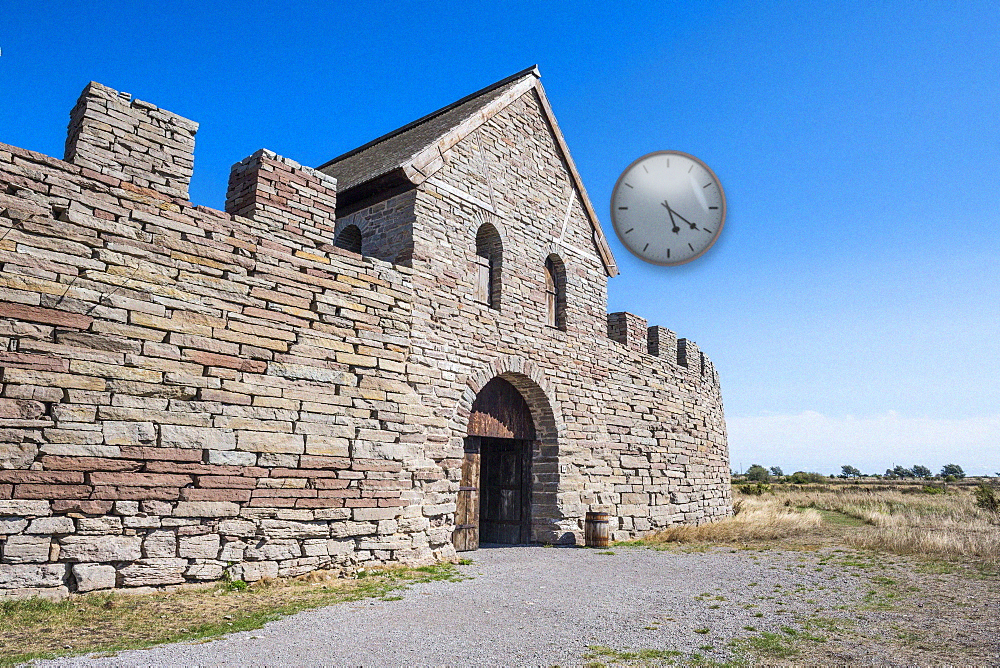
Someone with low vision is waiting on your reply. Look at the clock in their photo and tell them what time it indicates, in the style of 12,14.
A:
5,21
